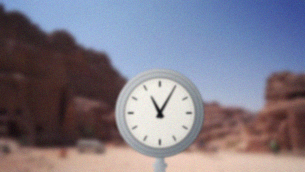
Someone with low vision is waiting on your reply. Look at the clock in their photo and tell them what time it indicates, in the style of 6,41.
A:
11,05
